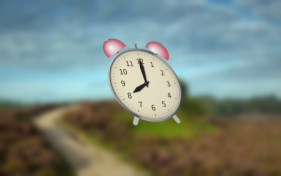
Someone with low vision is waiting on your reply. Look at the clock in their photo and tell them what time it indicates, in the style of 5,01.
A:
8,00
